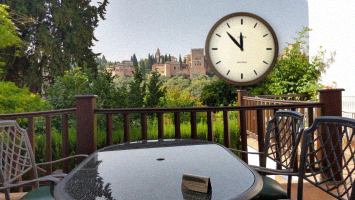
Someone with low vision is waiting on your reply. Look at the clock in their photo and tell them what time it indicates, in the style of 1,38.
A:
11,53
